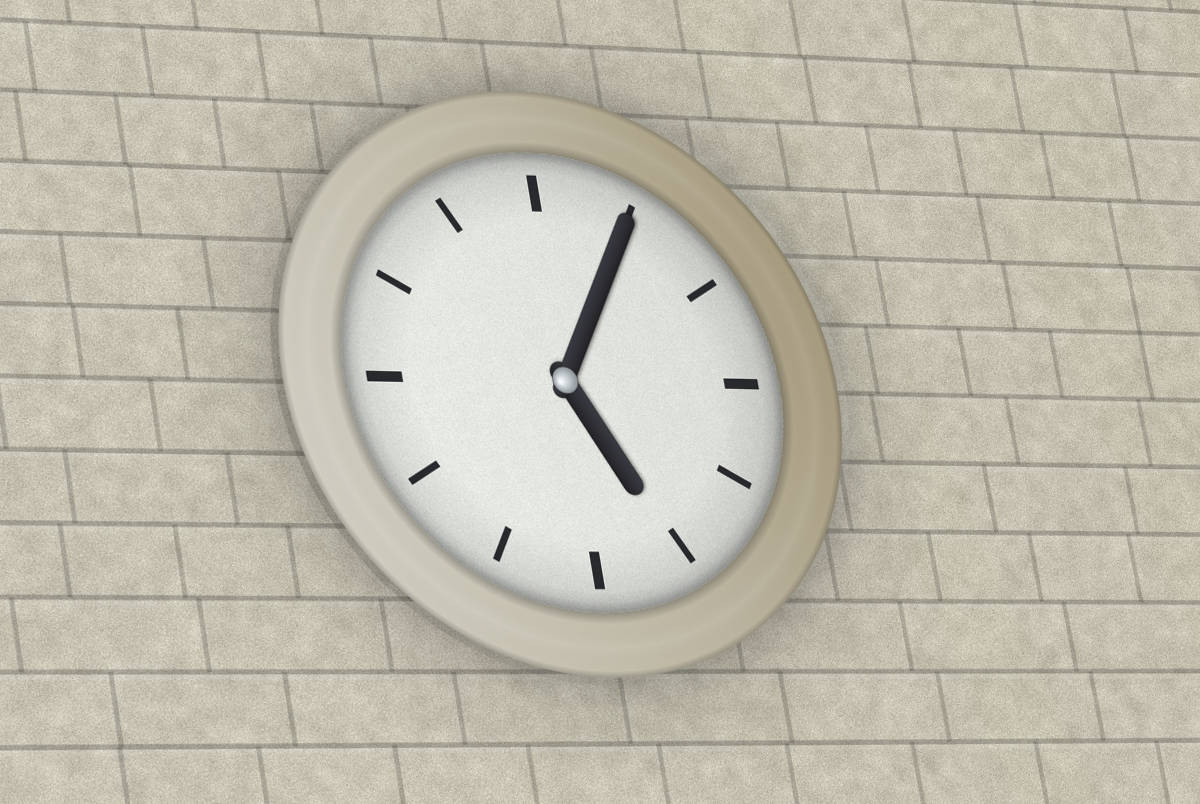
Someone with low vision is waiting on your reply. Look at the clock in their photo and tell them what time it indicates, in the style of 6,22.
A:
5,05
